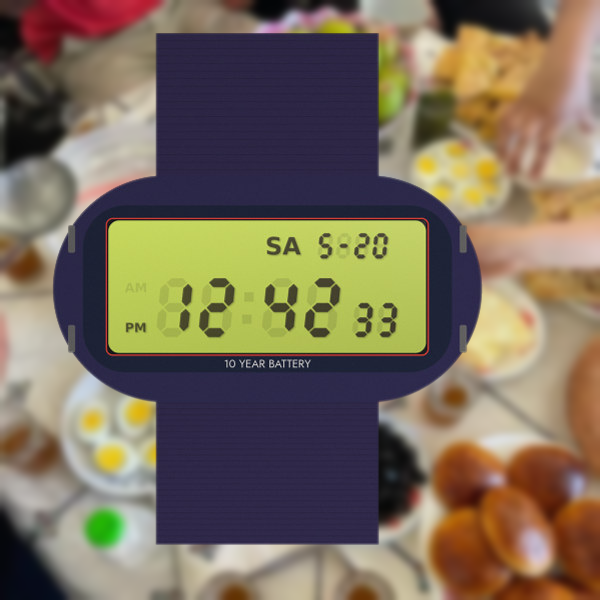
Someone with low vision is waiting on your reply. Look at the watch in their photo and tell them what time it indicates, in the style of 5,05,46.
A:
12,42,33
